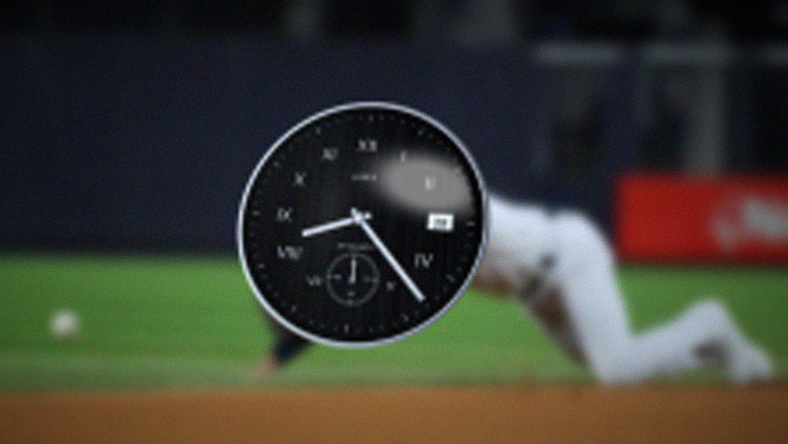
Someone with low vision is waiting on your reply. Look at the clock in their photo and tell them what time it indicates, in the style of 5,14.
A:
8,23
